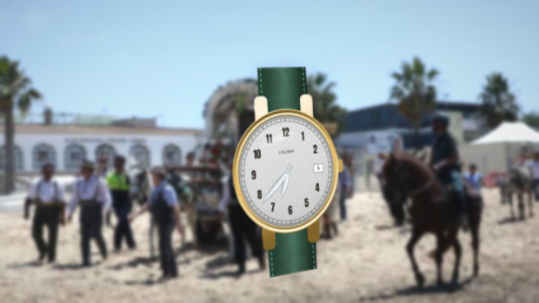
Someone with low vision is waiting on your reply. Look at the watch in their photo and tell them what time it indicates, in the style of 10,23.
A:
6,38
